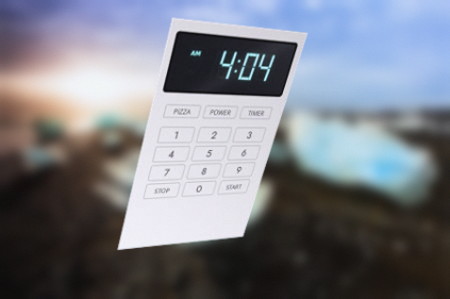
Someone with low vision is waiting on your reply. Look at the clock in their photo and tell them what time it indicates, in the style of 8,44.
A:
4,04
